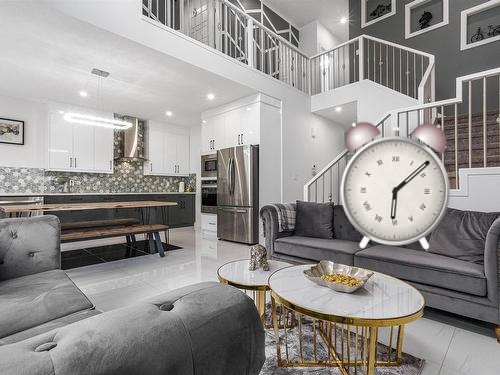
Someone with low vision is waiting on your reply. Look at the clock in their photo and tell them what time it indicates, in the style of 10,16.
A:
6,08
